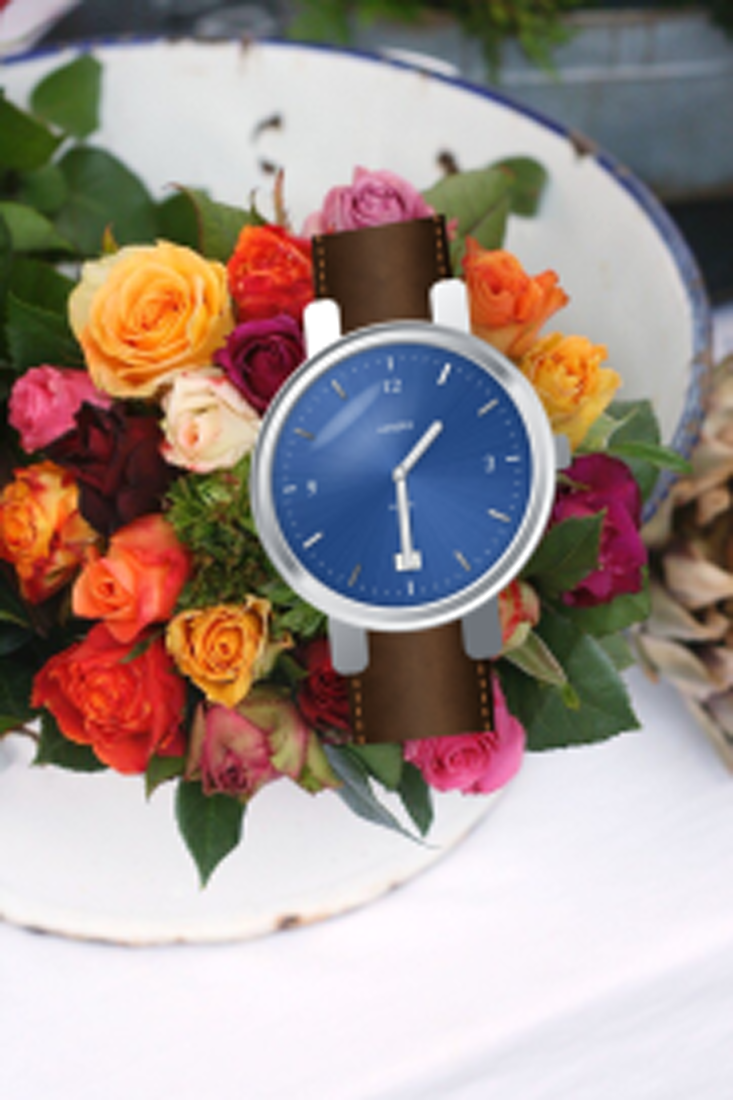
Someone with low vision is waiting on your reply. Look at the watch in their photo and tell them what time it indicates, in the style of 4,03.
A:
1,30
